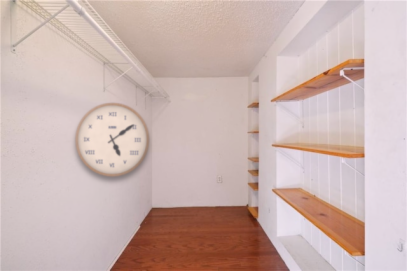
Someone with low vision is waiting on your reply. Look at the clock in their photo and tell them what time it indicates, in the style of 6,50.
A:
5,09
